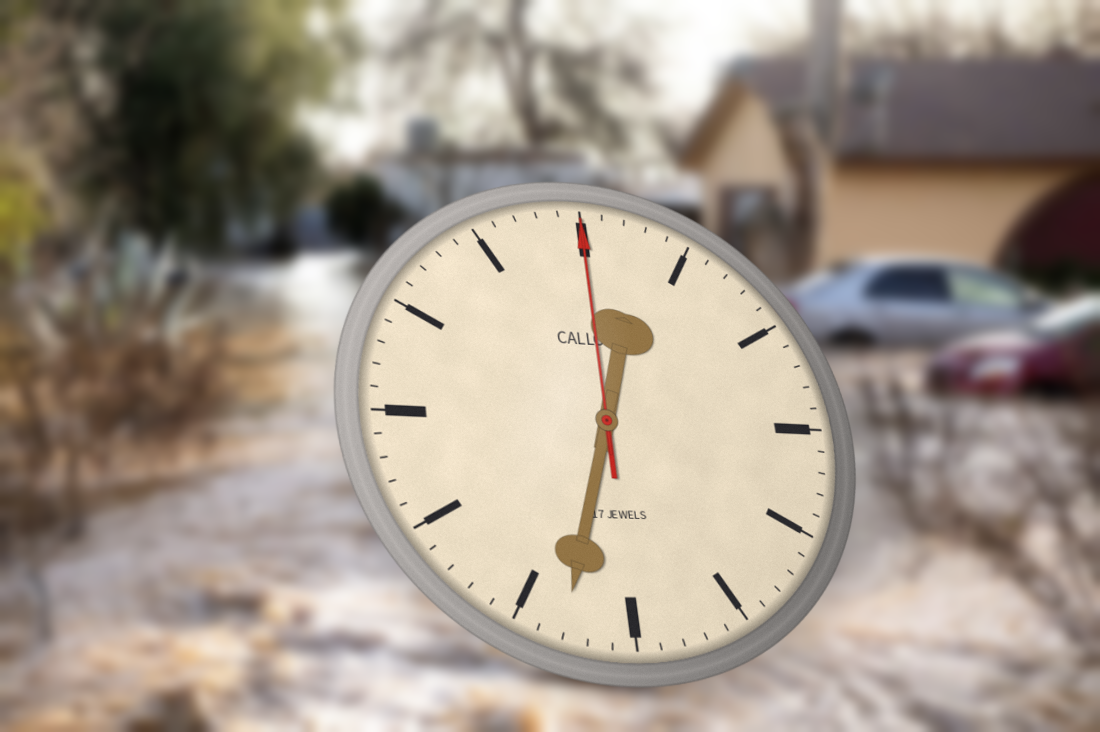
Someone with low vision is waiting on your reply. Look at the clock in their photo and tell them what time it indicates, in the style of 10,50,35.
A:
12,33,00
